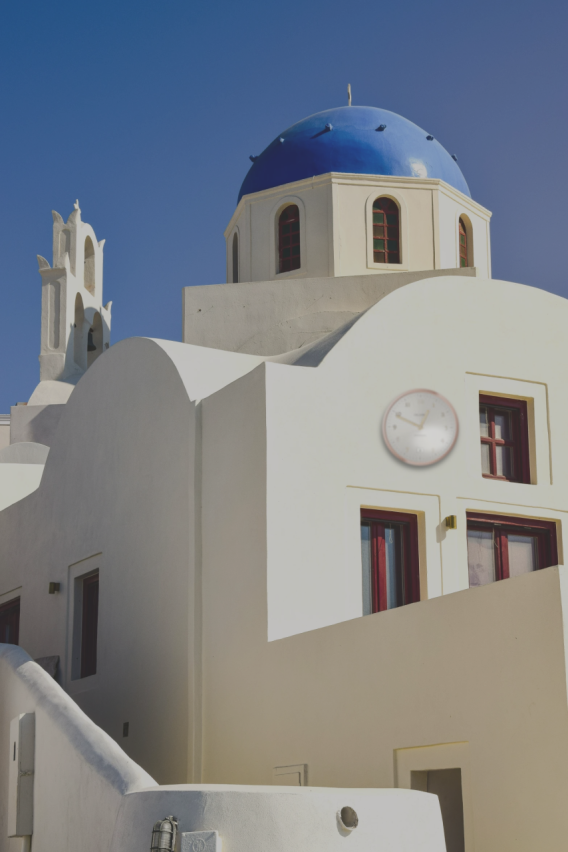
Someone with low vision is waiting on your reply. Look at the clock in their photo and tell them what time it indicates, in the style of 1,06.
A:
12,49
